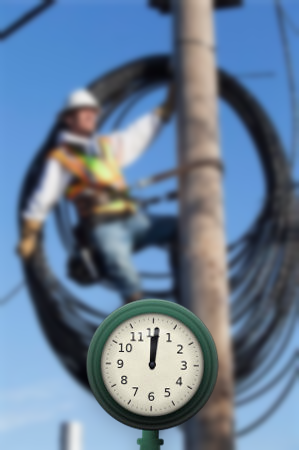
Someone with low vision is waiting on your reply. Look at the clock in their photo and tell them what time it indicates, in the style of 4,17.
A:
12,01
